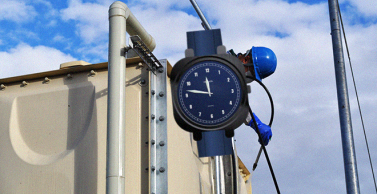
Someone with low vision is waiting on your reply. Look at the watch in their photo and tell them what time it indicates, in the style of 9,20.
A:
11,47
